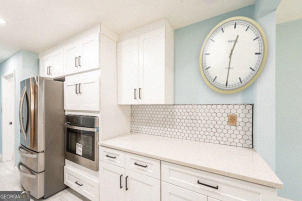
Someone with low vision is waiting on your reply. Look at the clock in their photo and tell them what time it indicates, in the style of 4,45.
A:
12,30
